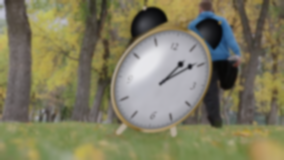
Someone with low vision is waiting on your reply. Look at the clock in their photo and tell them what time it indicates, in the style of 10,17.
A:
1,09
